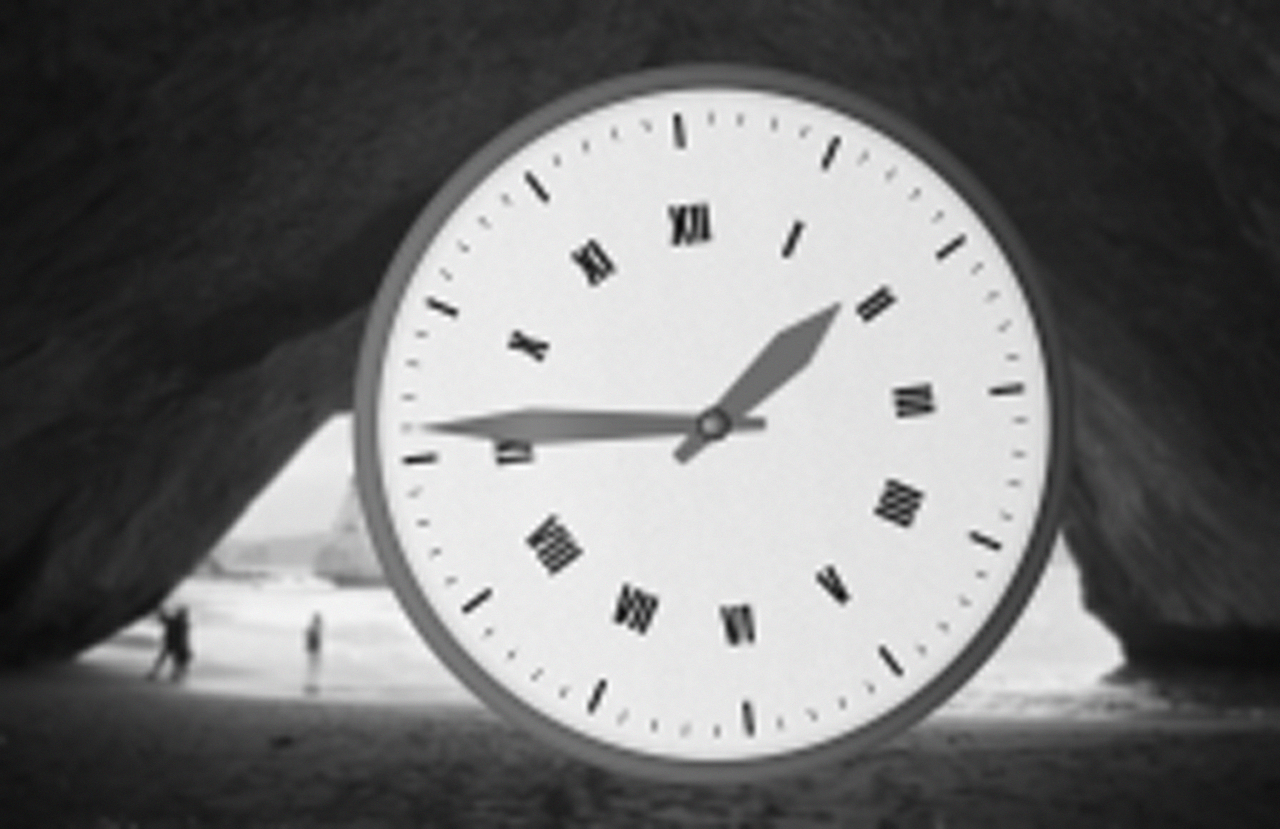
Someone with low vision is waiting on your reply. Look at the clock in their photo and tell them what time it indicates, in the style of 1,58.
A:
1,46
